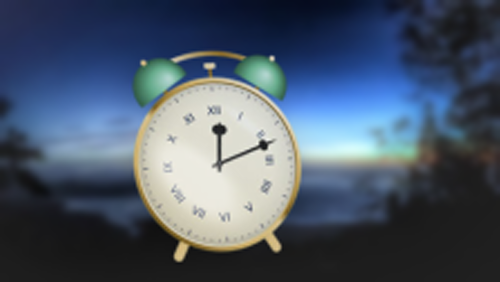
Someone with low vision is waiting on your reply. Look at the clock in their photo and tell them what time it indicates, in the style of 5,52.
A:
12,12
